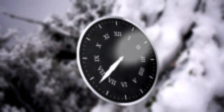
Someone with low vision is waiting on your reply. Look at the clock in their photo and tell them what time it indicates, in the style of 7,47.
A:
7,38
